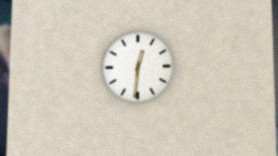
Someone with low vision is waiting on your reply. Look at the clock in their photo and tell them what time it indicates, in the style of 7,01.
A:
12,31
